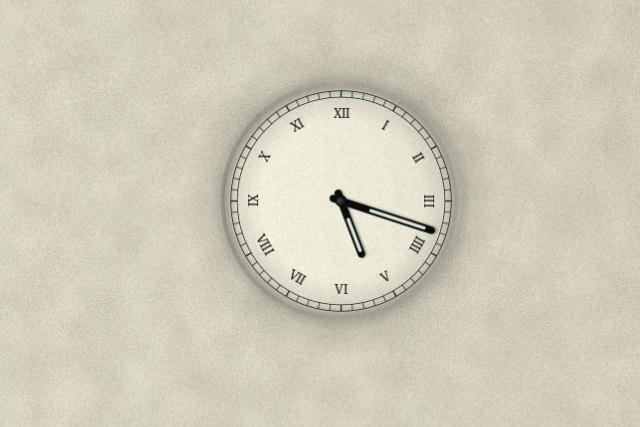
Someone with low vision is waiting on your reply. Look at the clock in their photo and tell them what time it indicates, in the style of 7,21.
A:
5,18
